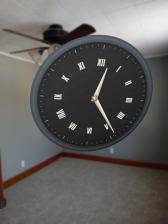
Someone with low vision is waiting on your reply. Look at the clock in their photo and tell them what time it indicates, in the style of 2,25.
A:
12,24
